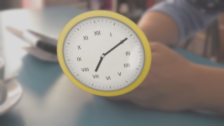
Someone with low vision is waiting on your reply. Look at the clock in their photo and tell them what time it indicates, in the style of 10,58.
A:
7,10
